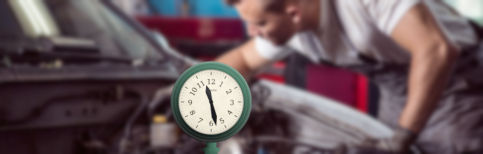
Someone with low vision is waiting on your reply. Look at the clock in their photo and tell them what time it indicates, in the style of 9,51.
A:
11,28
